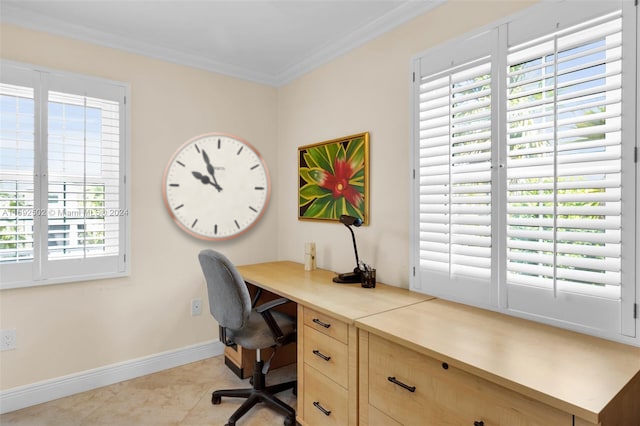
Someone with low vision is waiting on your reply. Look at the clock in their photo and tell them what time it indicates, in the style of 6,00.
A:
9,56
